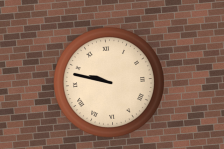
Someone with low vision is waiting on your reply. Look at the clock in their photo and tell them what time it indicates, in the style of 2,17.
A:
9,48
